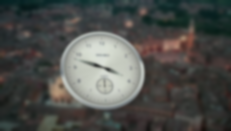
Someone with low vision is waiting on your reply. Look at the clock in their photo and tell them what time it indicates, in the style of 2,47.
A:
3,48
